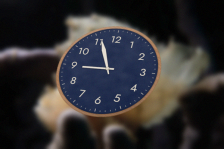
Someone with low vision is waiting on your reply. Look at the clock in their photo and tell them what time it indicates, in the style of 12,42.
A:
8,56
